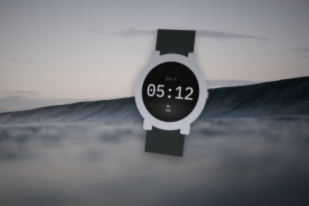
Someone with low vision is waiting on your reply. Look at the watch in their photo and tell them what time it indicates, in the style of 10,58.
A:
5,12
